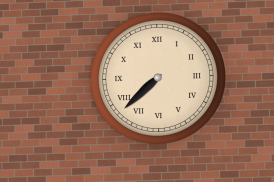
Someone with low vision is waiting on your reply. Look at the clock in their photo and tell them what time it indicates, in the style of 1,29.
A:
7,38
